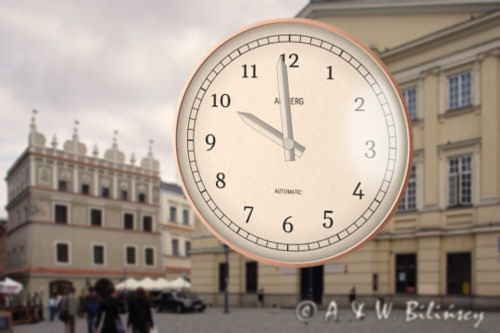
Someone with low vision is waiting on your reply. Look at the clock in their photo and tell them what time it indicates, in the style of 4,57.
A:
9,59
